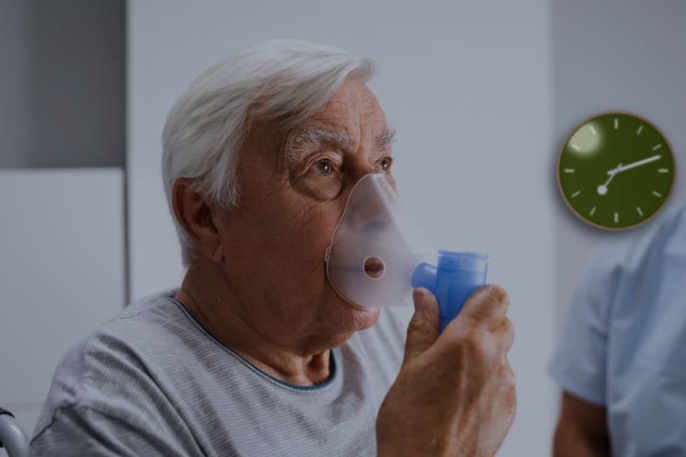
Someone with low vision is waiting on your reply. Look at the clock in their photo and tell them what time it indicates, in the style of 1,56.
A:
7,12
